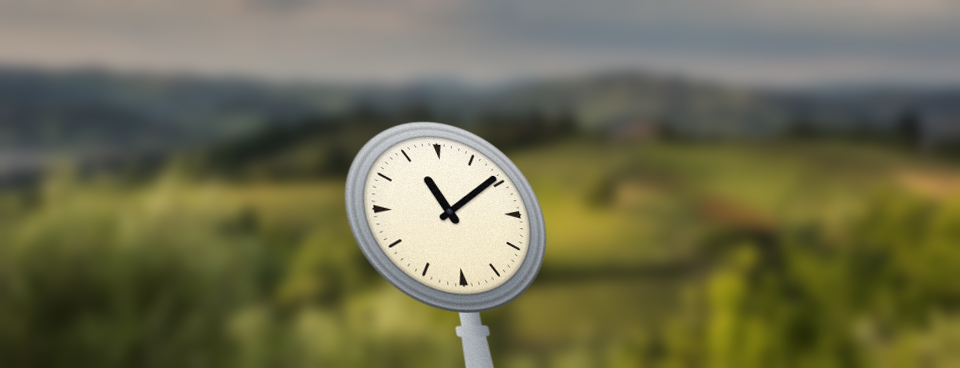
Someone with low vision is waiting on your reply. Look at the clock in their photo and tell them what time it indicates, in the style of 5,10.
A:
11,09
